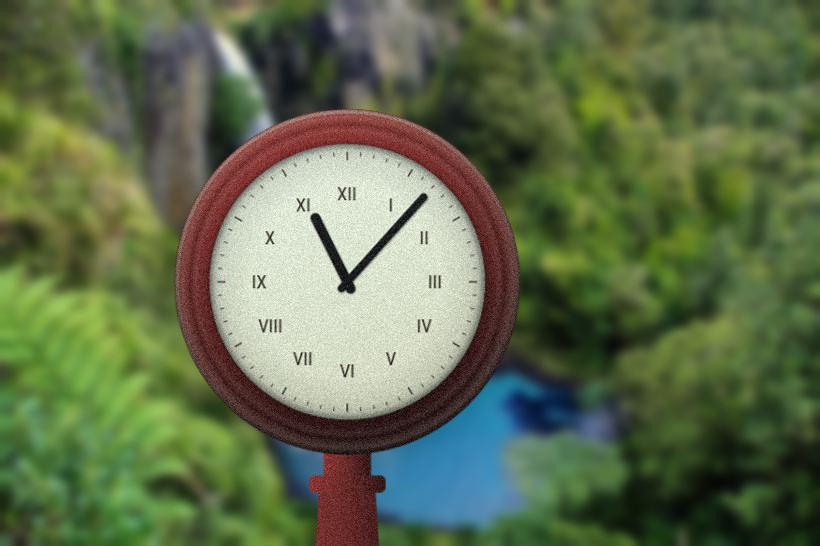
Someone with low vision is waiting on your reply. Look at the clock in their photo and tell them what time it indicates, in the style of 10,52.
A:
11,07
